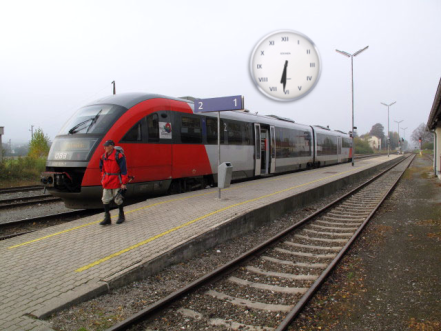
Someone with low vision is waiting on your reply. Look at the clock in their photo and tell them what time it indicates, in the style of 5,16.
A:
6,31
